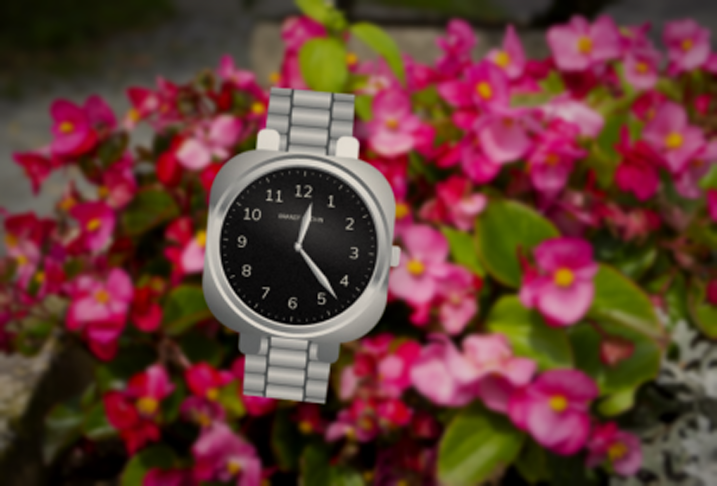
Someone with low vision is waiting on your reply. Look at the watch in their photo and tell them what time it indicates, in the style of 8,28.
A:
12,23
